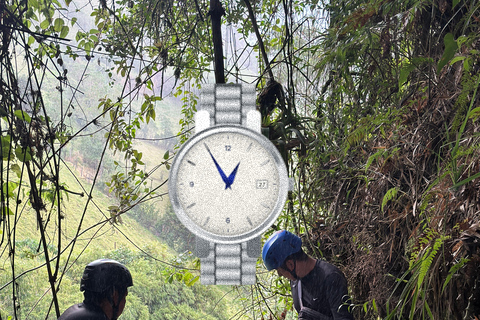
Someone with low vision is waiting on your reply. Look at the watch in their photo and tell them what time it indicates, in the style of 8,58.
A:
12,55
